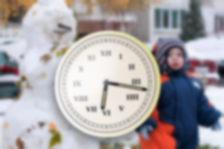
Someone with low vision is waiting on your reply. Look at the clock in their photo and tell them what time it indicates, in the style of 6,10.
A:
6,17
